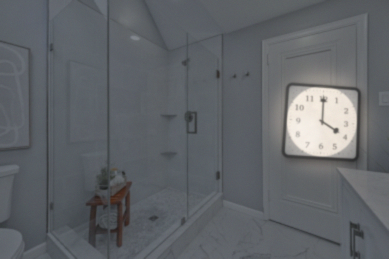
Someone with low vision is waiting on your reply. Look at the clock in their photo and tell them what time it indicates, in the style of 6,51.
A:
4,00
